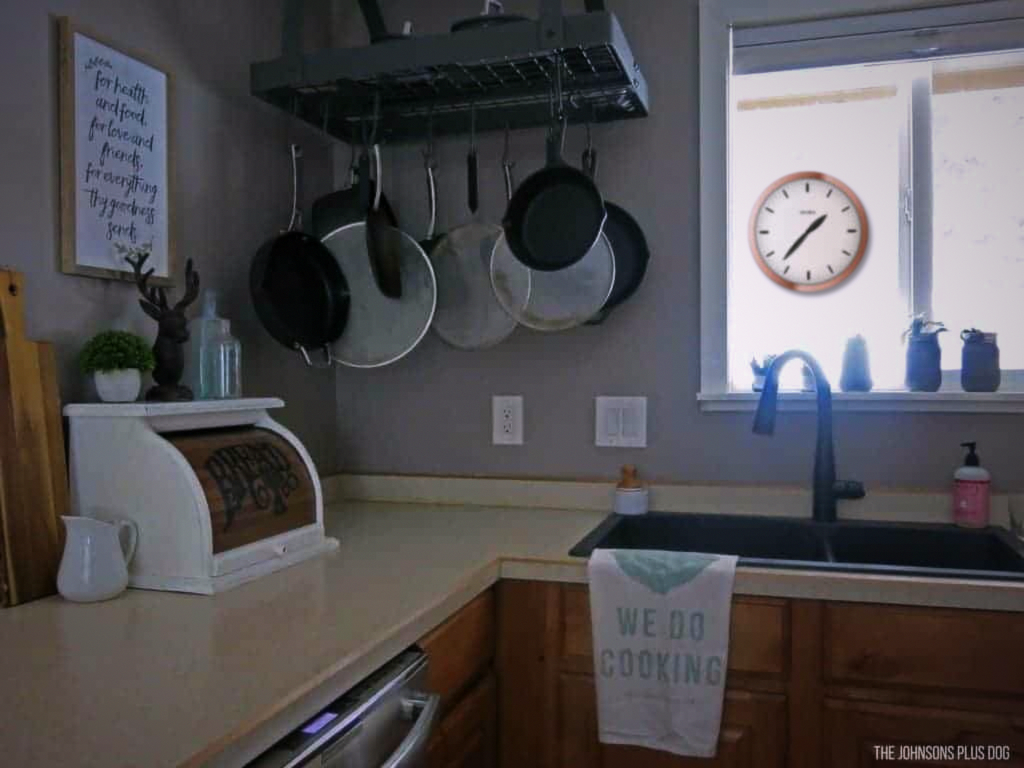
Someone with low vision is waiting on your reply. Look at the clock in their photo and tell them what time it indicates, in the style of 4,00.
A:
1,37
